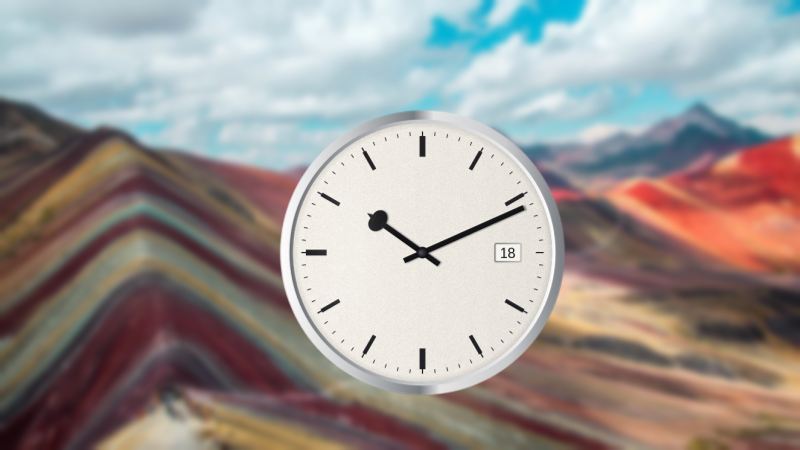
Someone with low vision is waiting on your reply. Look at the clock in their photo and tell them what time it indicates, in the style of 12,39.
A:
10,11
